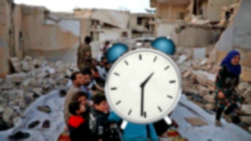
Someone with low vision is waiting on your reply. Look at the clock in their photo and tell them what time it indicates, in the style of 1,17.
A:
1,31
